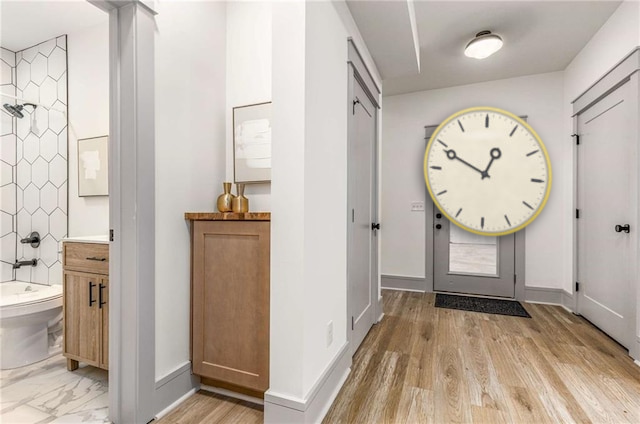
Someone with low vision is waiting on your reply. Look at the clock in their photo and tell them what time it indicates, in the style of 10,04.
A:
12,49
